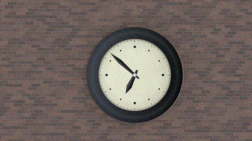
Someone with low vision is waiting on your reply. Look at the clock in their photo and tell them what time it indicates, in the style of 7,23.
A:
6,52
